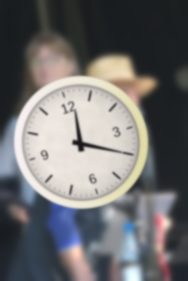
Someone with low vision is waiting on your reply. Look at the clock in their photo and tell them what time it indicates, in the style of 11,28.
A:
12,20
